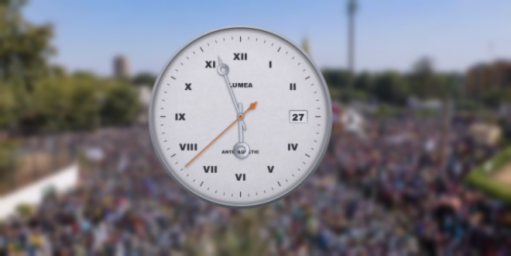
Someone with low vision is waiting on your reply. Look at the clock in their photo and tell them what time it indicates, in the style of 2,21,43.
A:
5,56,38
